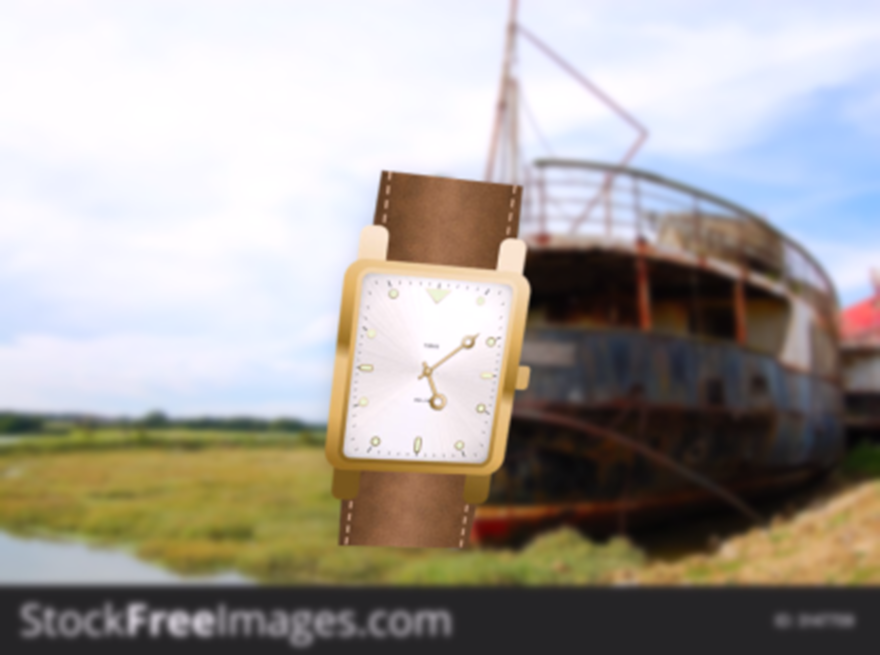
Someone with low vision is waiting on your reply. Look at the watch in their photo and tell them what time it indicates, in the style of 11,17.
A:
5,08
